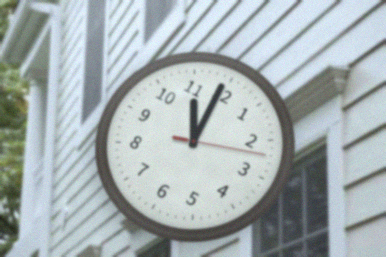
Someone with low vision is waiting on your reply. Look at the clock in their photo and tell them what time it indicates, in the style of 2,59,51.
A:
10,59,12
